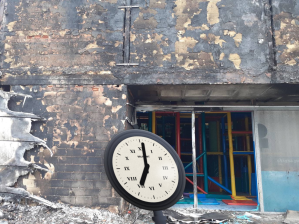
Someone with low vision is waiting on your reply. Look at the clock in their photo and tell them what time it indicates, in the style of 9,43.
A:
7,01
